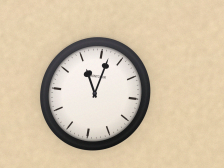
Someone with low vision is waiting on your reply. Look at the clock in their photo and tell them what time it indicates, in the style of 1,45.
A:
11,02
